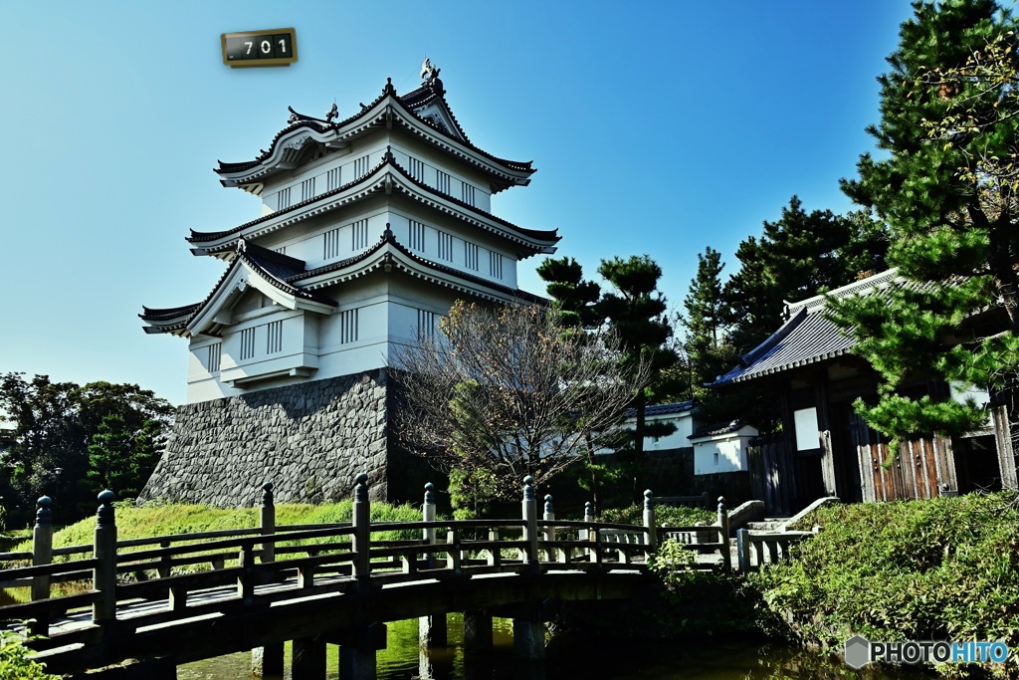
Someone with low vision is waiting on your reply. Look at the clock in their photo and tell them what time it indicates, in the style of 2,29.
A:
7,01
